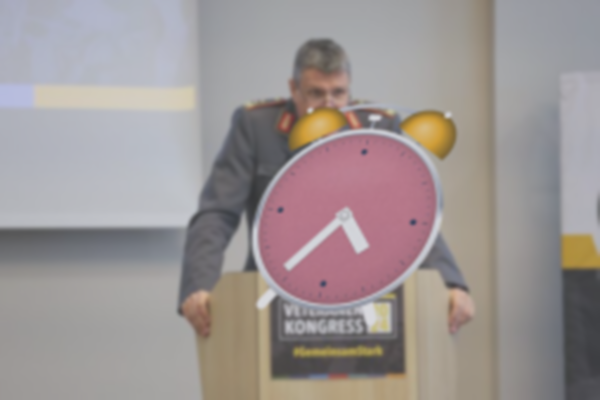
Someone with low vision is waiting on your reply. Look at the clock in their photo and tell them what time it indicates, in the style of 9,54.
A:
4,36
